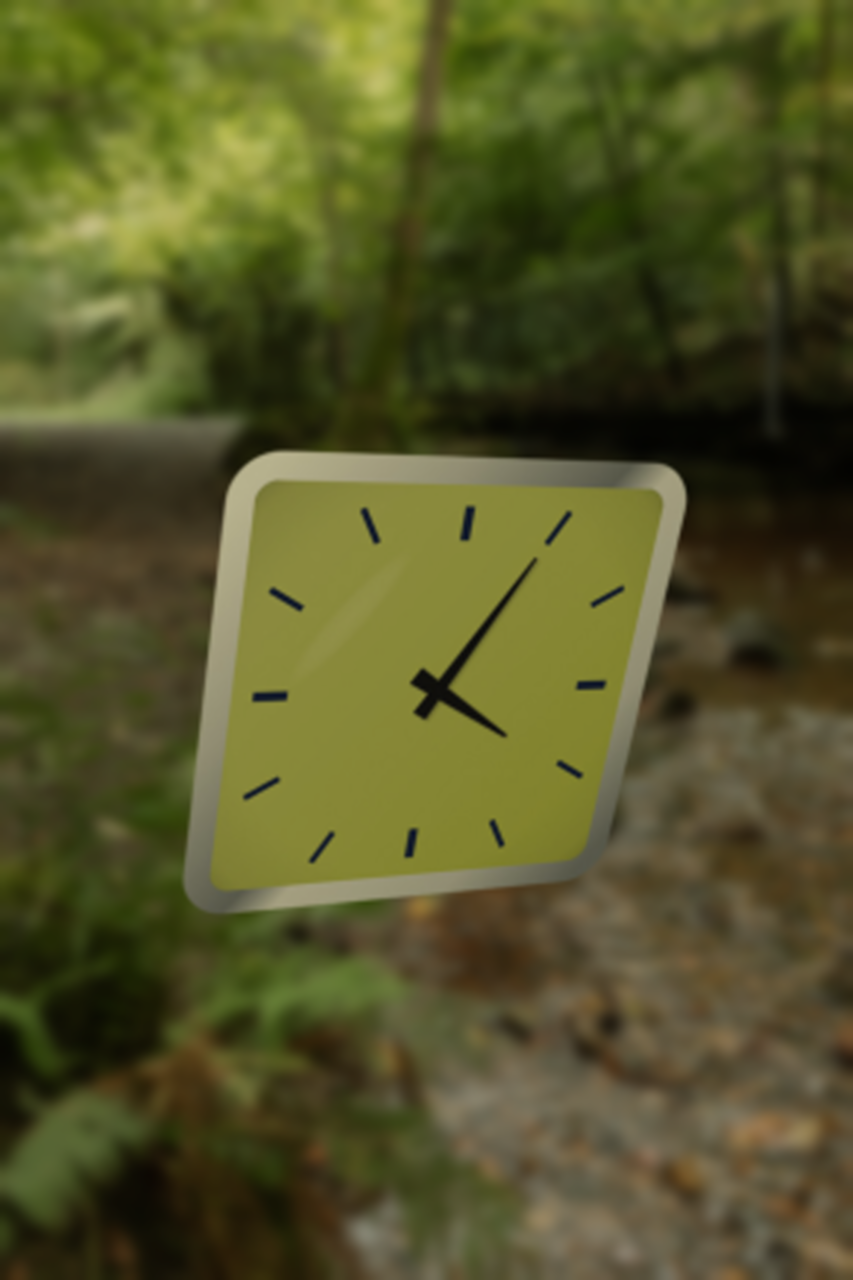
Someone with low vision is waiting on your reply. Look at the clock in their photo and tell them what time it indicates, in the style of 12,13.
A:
4,05
